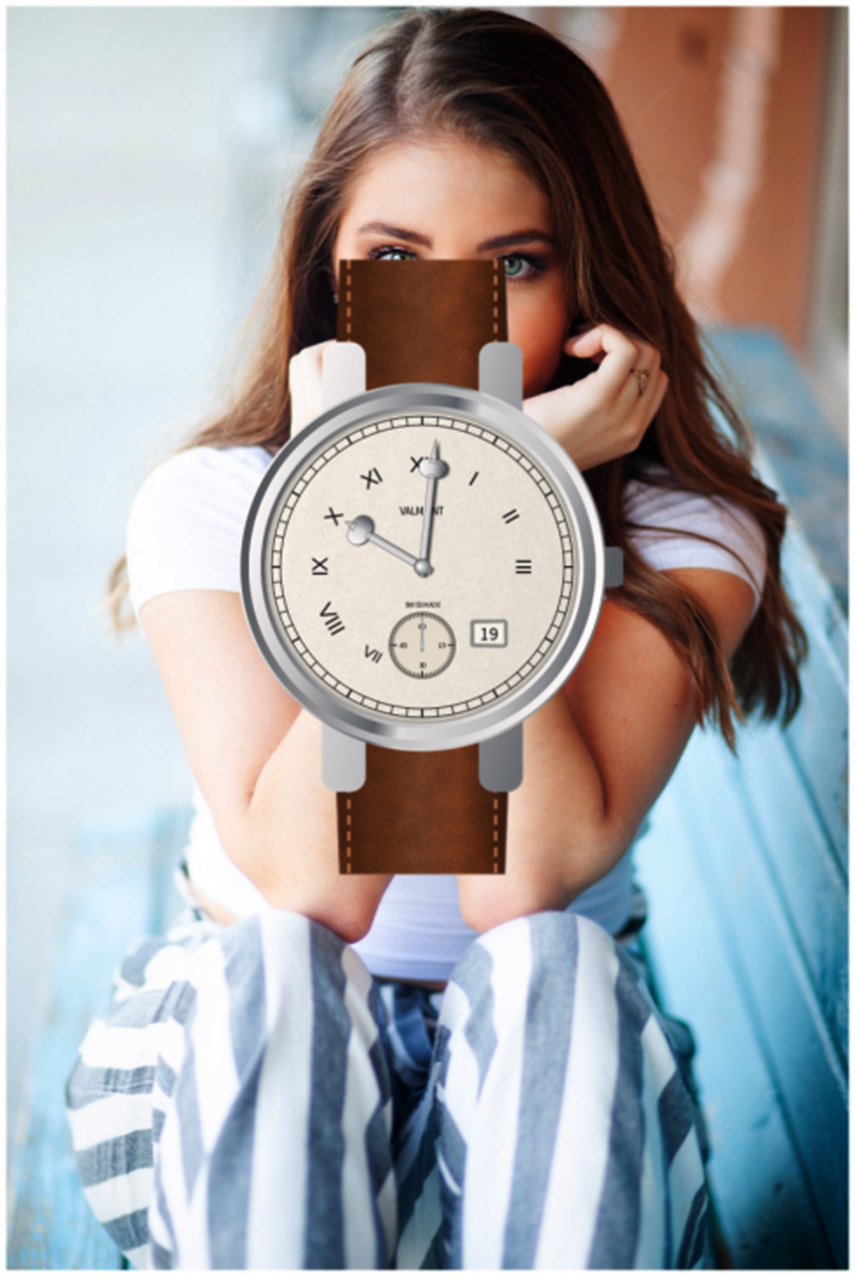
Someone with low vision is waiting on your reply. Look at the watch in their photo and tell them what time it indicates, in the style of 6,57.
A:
10,01
